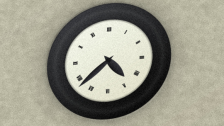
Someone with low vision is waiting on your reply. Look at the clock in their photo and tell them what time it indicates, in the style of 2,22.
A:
4,38
